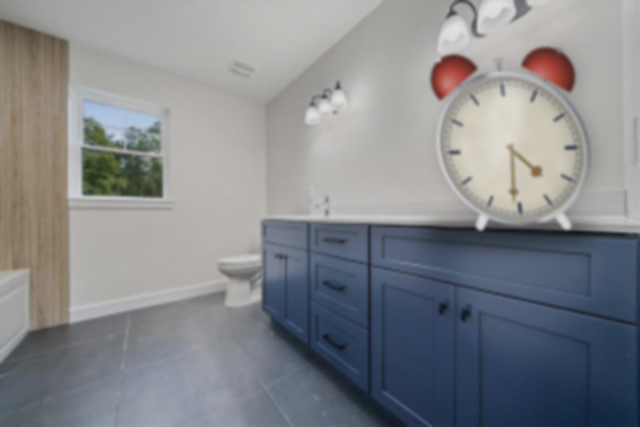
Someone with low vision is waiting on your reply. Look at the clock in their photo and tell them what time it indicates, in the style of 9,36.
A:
4,31
